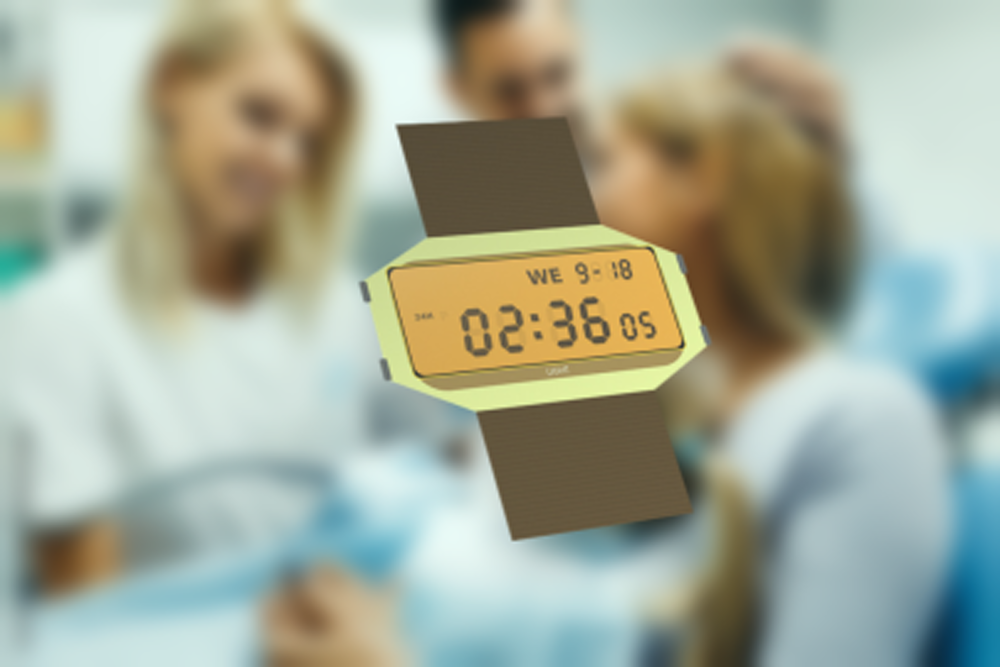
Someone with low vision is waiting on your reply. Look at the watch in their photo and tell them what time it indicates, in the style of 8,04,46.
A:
2,36,05
